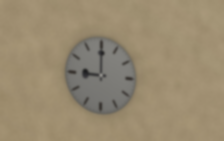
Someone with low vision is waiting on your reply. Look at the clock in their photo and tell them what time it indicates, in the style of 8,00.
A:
9,00
